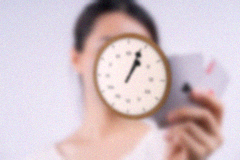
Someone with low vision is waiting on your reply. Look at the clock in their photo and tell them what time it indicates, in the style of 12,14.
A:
1,04
